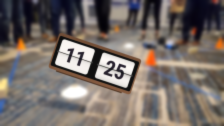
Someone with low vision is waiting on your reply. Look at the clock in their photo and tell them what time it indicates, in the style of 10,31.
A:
11,25
